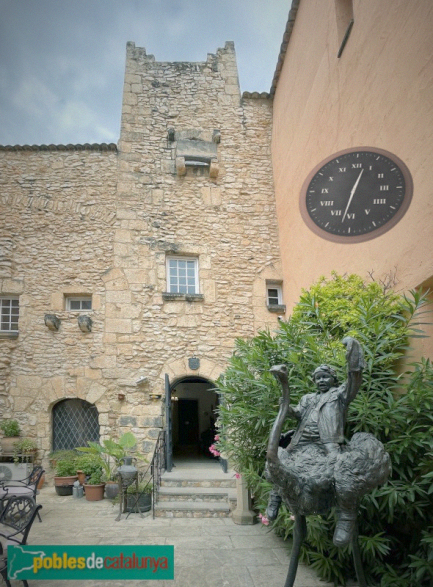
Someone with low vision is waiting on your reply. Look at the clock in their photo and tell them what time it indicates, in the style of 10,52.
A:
12,32
